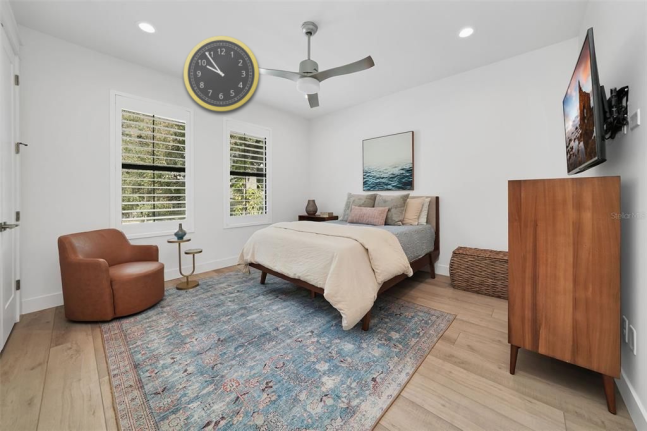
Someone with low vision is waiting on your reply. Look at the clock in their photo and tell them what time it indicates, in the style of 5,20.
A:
9,54
